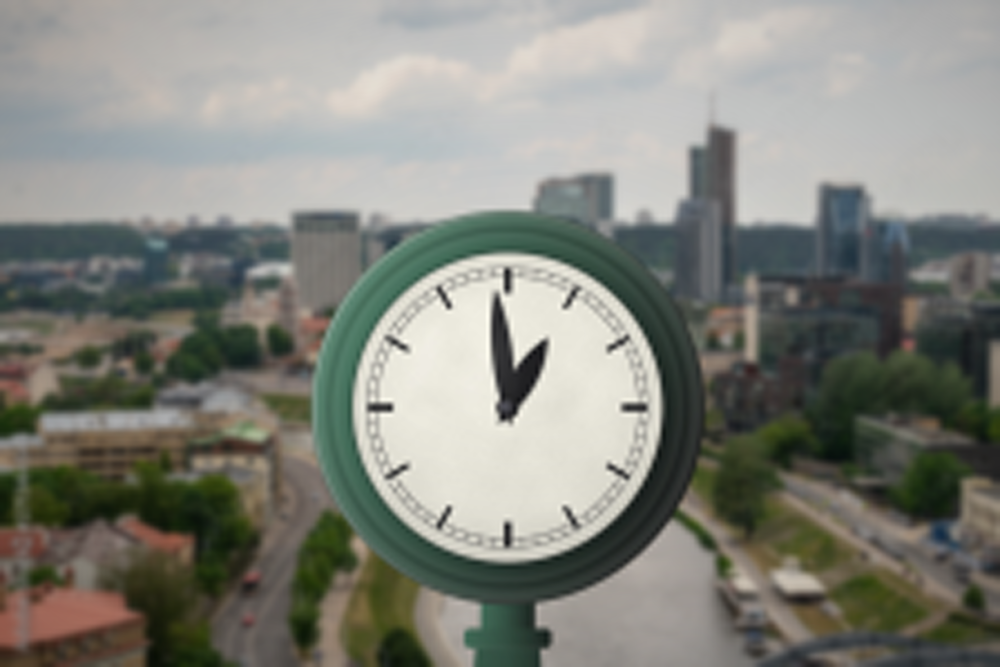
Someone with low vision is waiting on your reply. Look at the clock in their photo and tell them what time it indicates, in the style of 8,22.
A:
12,59
